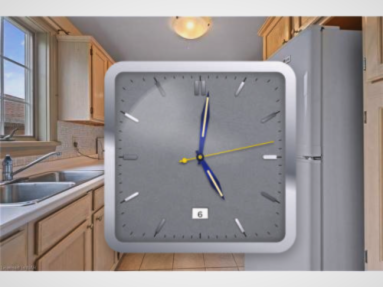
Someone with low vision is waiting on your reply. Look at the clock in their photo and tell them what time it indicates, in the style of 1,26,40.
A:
5,01,13
